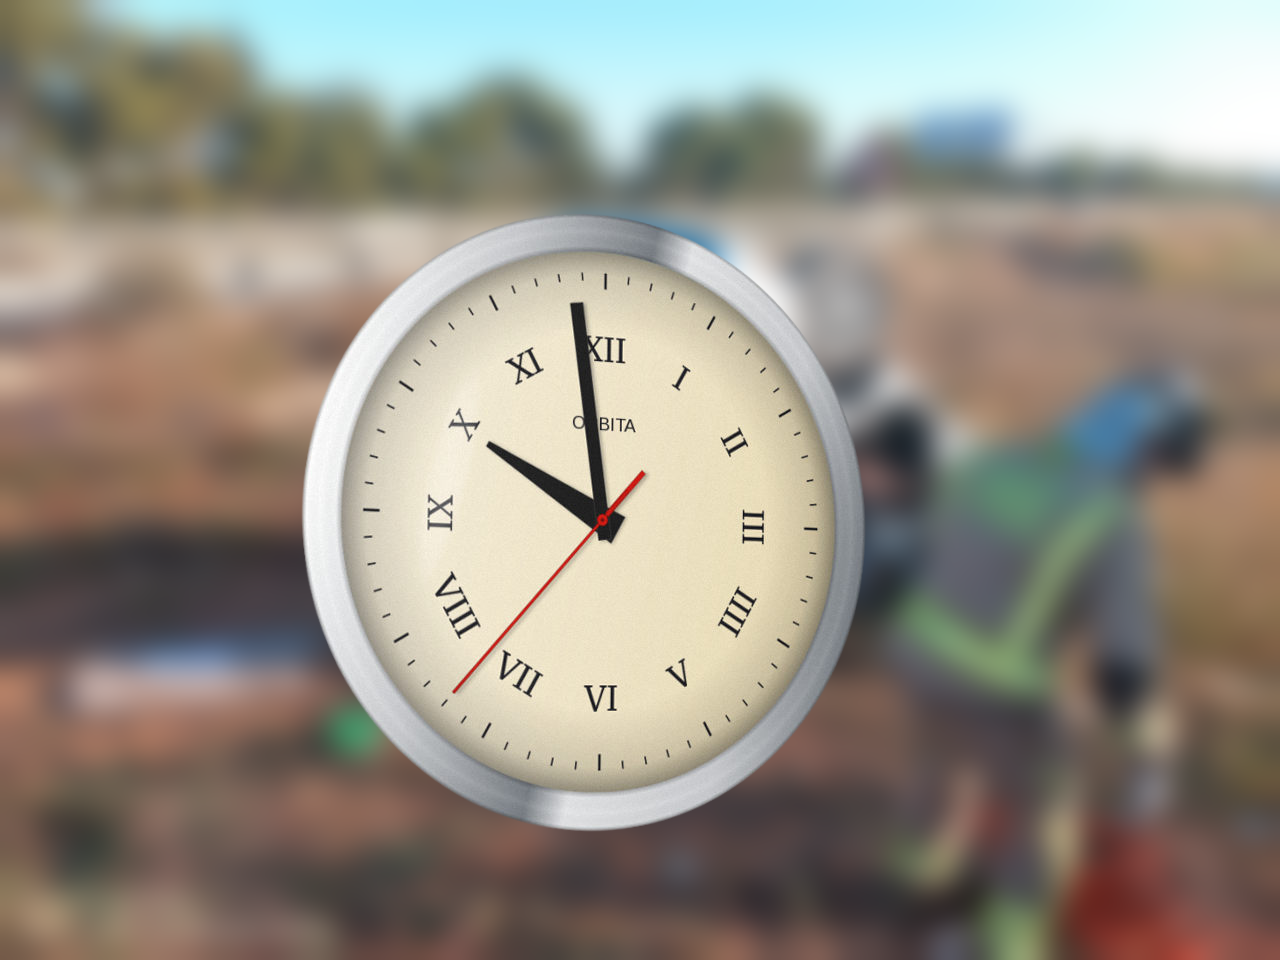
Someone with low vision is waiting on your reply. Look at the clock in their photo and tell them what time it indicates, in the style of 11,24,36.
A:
9,58,37
